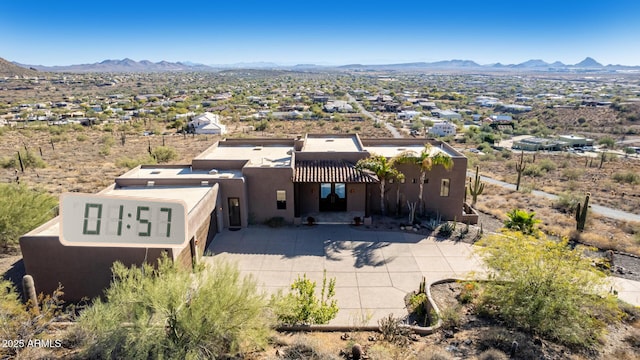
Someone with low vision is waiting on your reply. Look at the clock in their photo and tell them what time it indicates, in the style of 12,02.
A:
1,57
